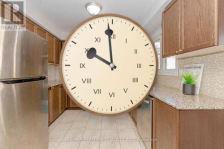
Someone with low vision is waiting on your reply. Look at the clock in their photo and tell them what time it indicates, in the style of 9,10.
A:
9,59
